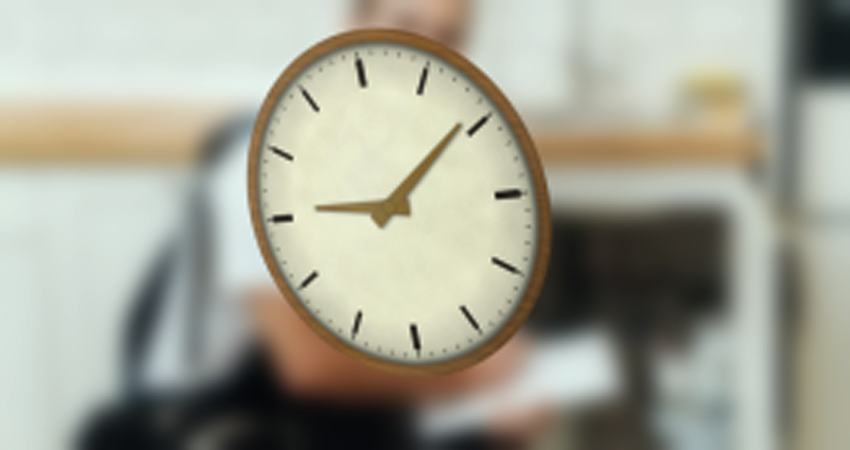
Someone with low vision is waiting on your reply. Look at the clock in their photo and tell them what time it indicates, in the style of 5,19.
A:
9,09
